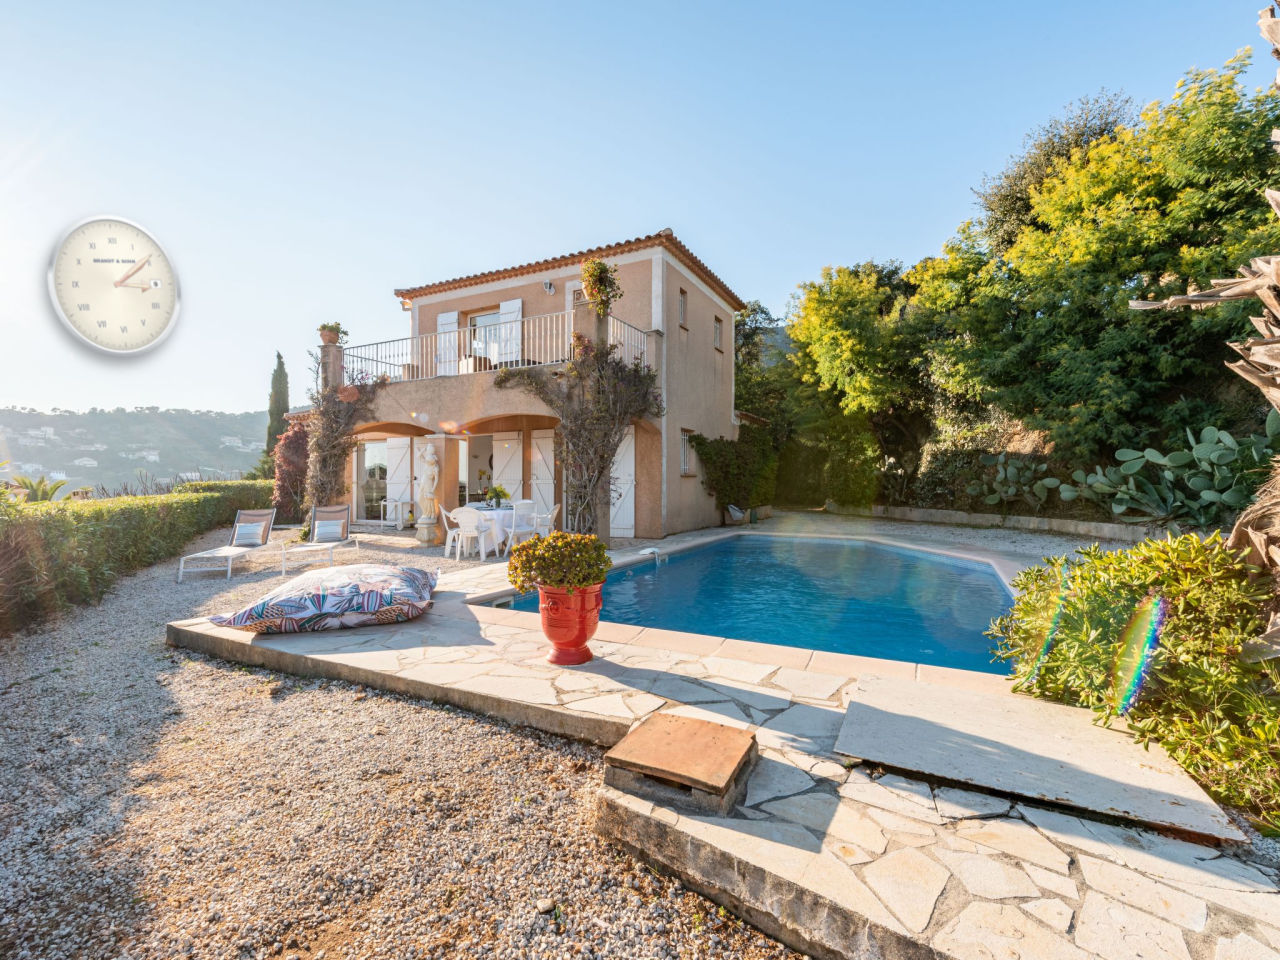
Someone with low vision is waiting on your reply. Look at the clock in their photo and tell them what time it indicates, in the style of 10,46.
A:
3,09
